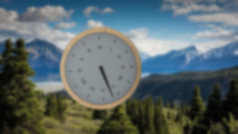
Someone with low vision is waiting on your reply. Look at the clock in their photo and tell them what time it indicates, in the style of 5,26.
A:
5,27
